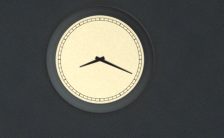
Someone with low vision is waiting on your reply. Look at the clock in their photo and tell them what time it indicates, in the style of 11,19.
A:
8,19
